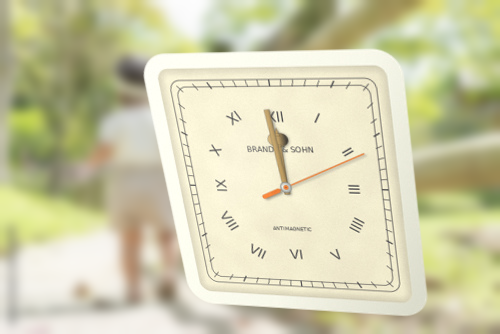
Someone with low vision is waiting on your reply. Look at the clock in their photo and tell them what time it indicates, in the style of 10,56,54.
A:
11,59,11
